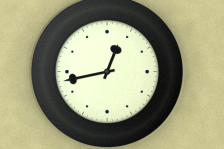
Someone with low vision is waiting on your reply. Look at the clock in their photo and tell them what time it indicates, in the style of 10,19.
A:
12,43
